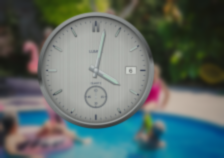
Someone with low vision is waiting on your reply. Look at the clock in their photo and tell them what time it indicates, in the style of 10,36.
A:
4,02
